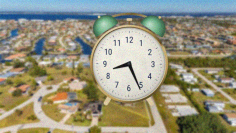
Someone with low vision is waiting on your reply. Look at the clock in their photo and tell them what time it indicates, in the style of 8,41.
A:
8,26
